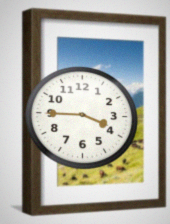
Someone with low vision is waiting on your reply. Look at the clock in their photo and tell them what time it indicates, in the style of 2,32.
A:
3,45
